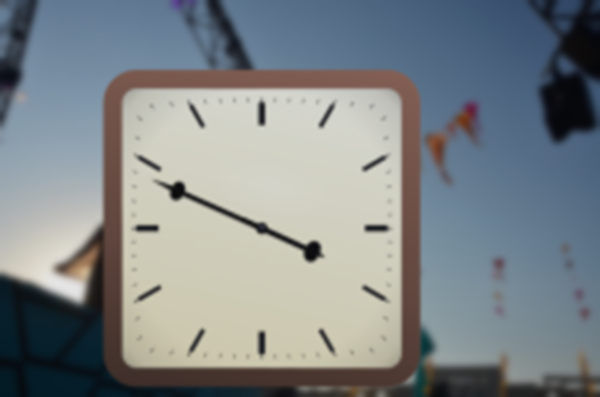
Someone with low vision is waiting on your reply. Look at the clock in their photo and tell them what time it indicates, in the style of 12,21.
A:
3,49
